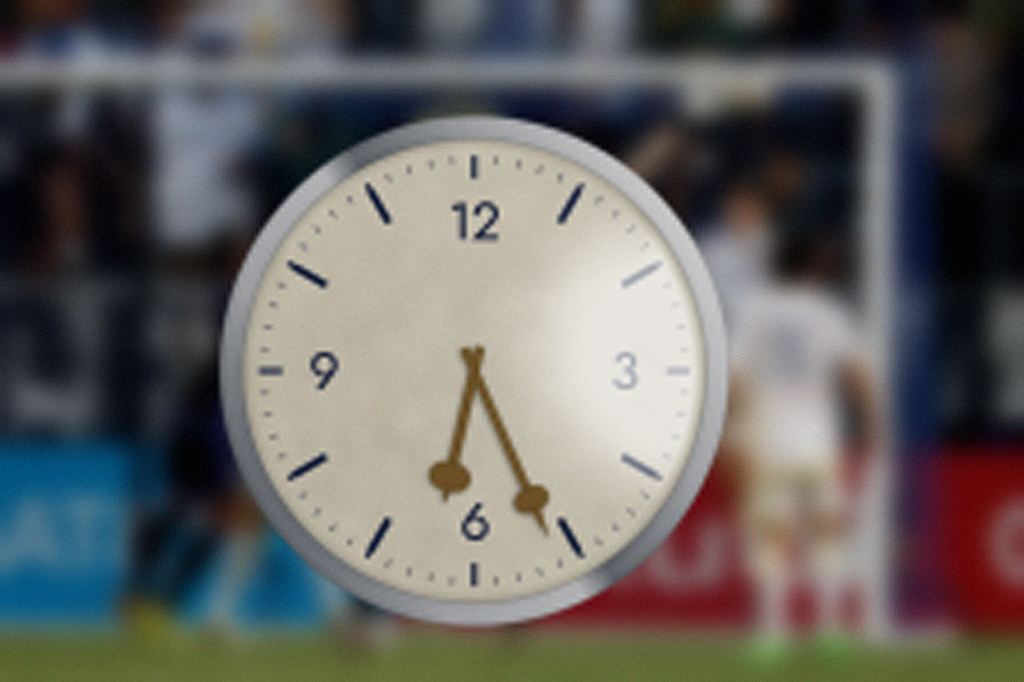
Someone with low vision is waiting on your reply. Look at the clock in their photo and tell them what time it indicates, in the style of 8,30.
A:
6,26
